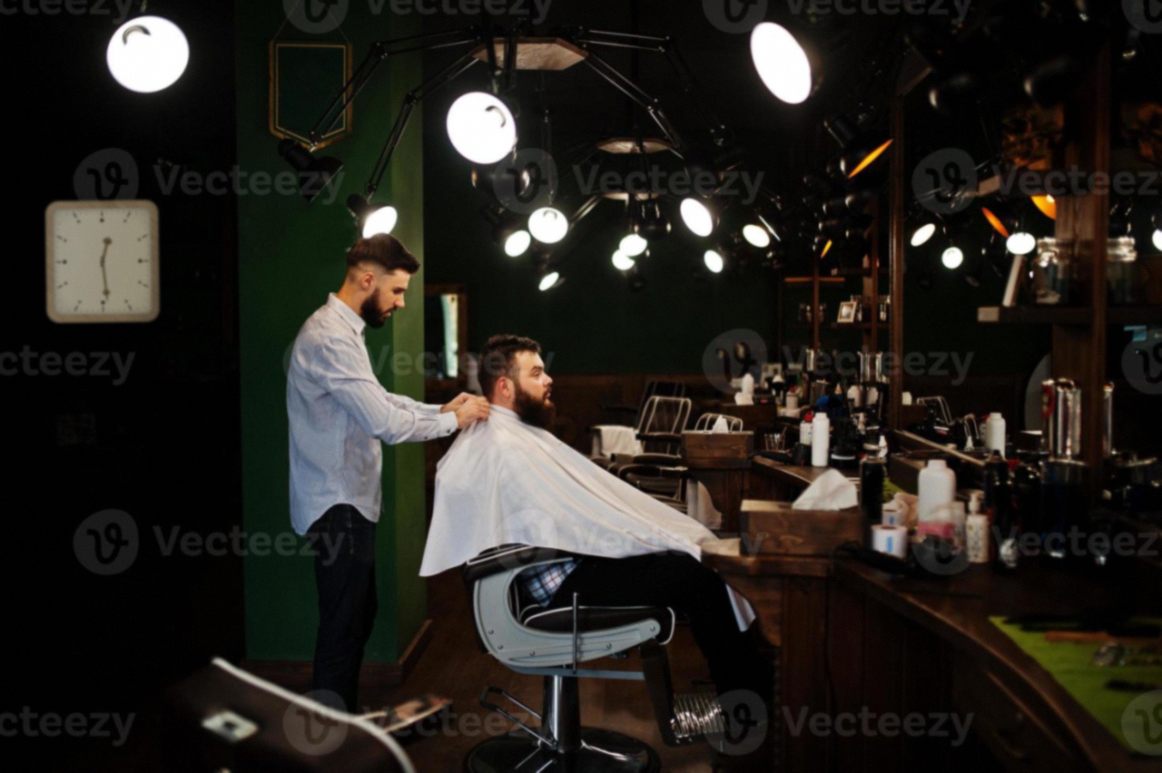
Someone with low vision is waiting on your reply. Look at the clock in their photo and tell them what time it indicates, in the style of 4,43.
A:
12,29
